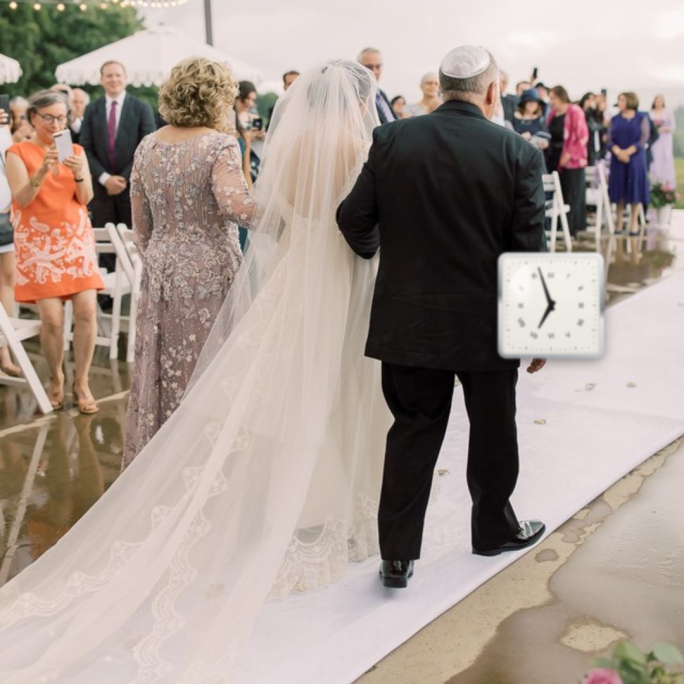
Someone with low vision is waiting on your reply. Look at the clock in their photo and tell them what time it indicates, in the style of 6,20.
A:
6,57
